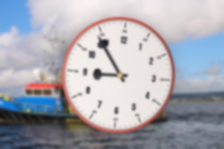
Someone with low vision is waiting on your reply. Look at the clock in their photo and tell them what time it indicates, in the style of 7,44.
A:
8,54
